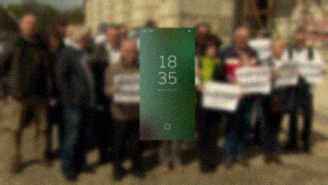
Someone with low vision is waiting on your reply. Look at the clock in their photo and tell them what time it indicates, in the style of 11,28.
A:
18,35
